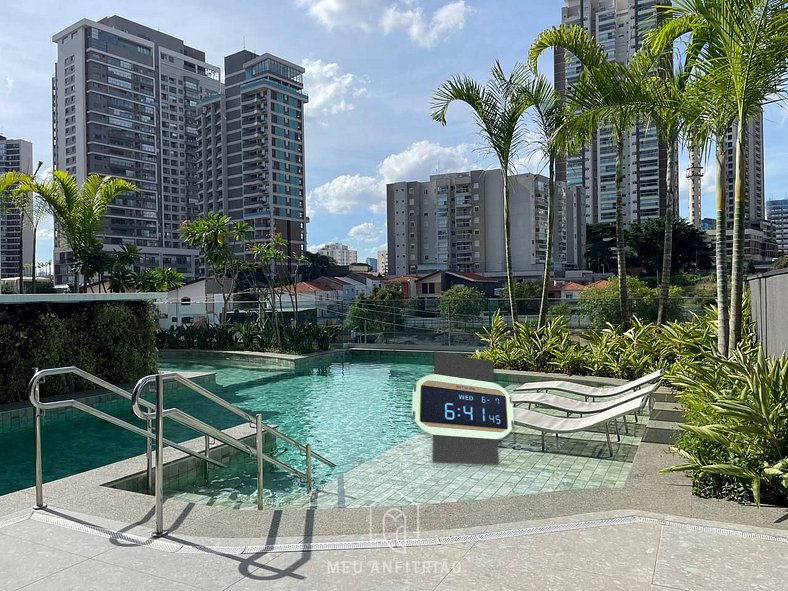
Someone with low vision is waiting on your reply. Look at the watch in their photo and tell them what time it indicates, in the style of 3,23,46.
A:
6,41,45
